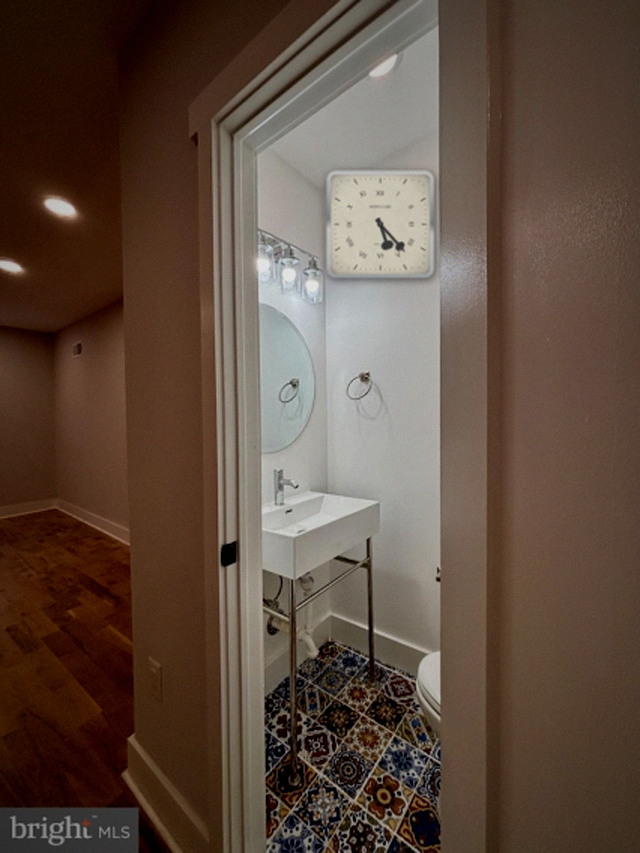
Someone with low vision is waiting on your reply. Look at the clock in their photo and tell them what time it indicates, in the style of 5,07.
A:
5,23
